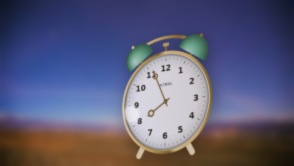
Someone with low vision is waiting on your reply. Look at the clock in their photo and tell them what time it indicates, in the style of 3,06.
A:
7,56
